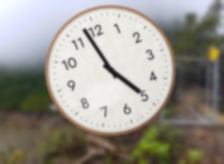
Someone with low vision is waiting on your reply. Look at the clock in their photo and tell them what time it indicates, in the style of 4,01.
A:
4,58
